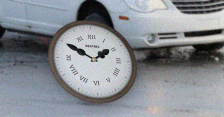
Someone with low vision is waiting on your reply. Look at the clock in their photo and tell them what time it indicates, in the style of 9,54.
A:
1,50
